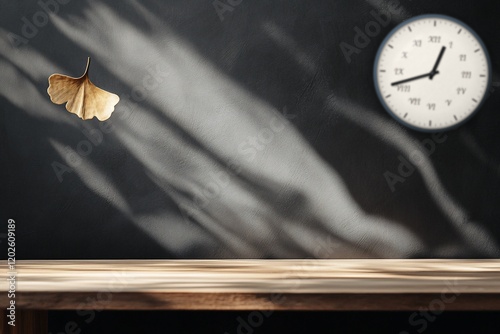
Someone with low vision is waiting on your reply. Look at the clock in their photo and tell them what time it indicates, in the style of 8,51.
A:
12,42
